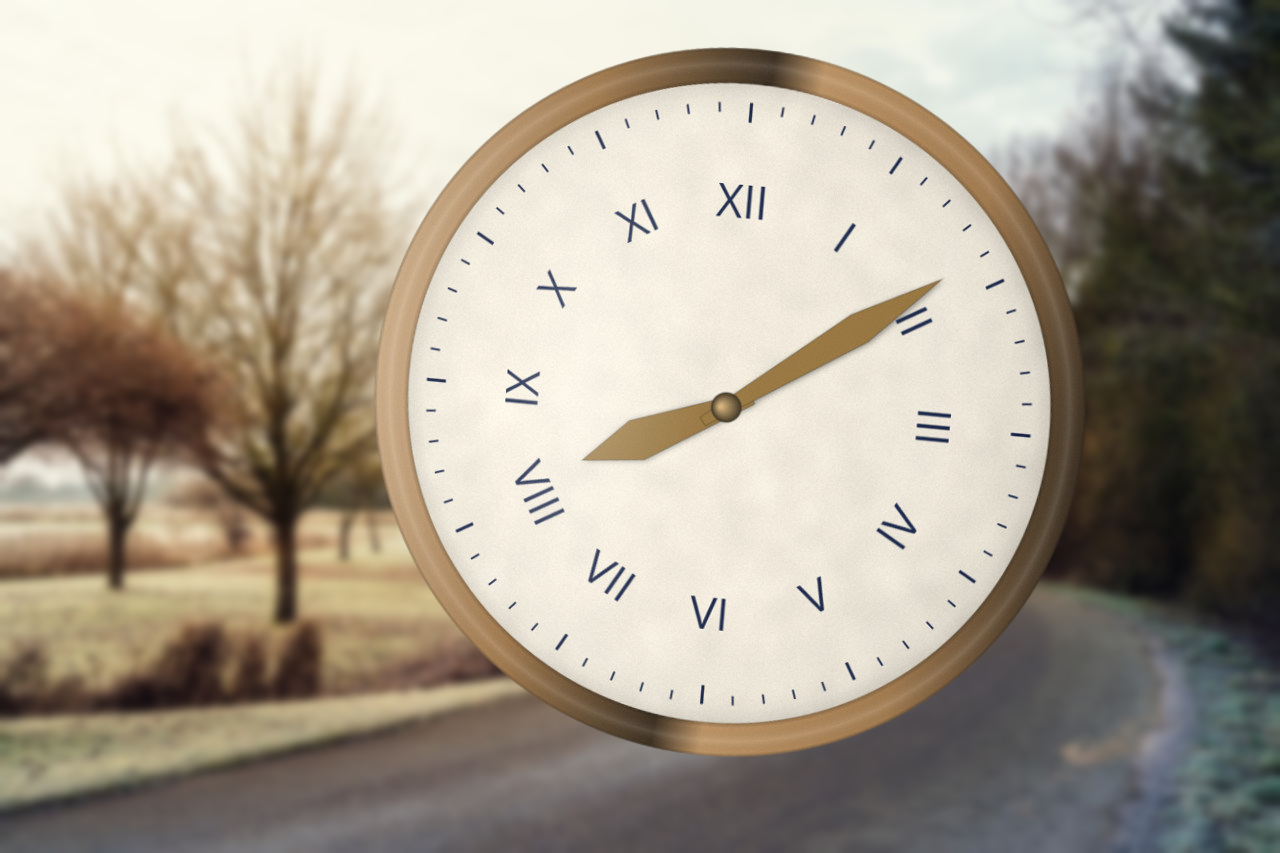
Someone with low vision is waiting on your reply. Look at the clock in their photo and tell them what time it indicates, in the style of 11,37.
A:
8,09
